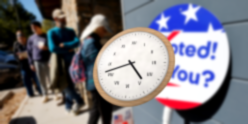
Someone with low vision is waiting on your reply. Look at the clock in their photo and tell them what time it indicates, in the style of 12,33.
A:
4,42
